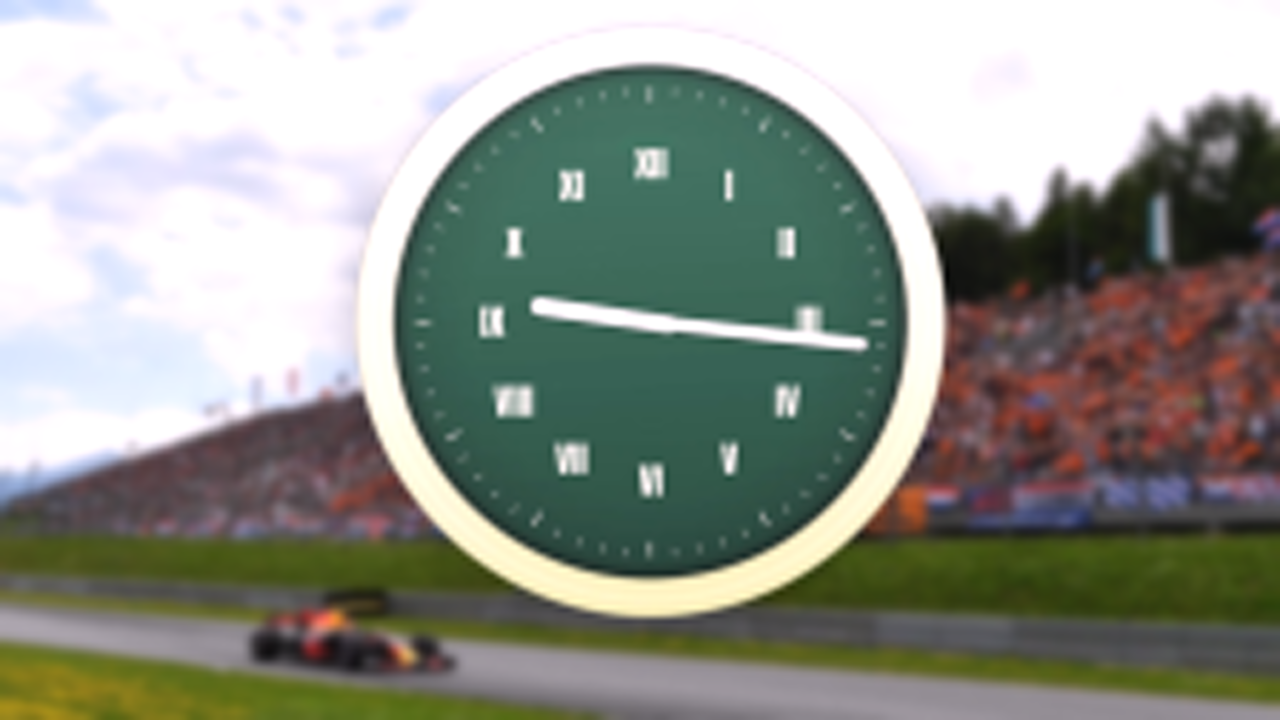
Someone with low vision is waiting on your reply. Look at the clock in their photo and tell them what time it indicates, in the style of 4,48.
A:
9,16
